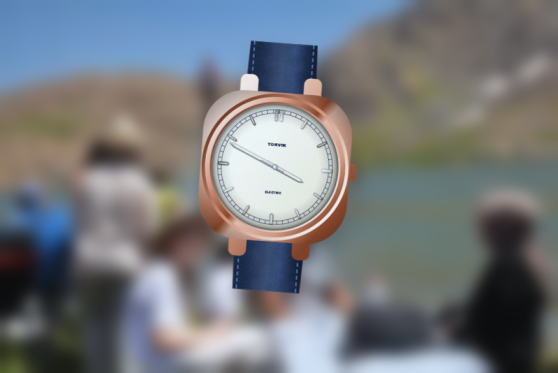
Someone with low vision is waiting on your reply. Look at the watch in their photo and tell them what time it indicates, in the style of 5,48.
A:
3,49
